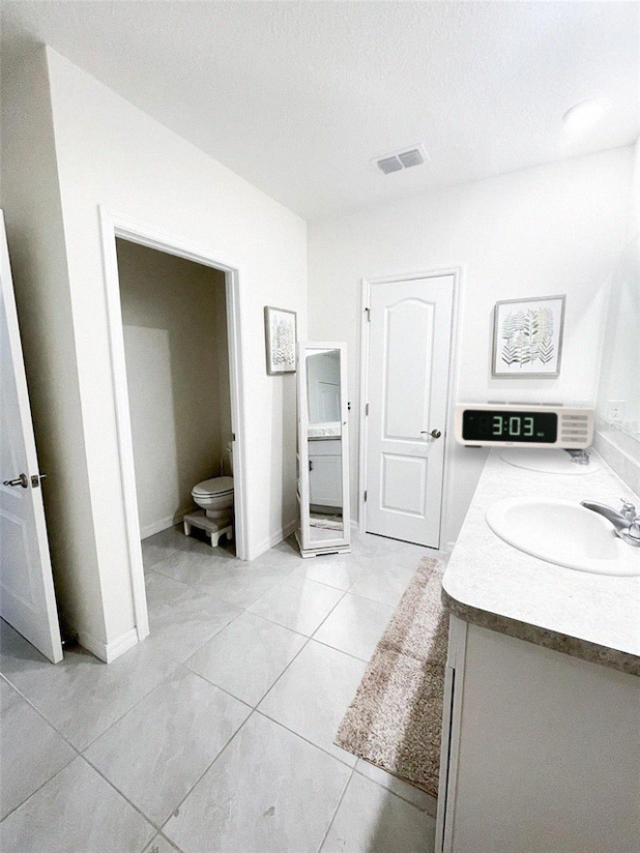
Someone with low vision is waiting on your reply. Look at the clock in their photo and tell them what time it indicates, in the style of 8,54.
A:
3,03
